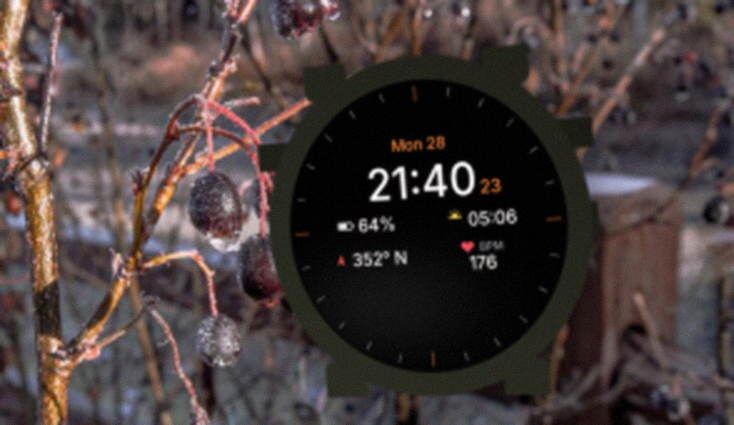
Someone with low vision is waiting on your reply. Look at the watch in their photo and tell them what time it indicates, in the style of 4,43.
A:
21,40
